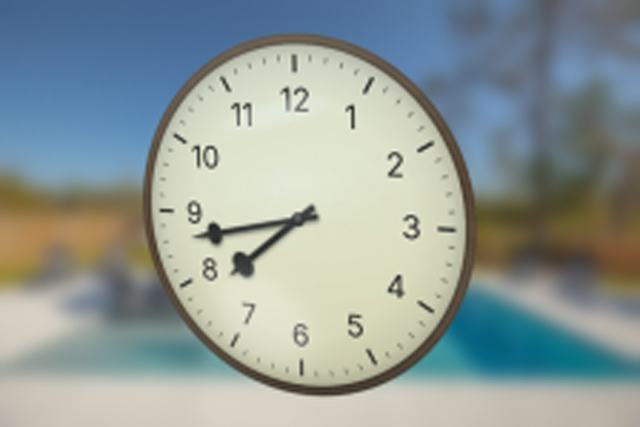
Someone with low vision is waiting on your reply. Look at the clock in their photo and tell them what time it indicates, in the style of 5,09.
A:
7,43
